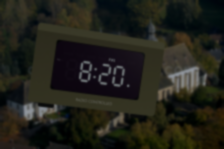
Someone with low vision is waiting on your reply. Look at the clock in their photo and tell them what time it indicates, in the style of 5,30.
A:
8,20
